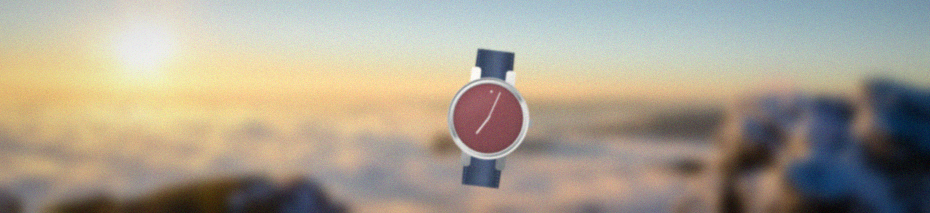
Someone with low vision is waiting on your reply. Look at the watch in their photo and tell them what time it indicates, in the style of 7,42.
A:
7,03
